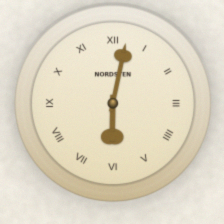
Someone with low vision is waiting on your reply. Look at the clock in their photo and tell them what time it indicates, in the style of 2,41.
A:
6,02
